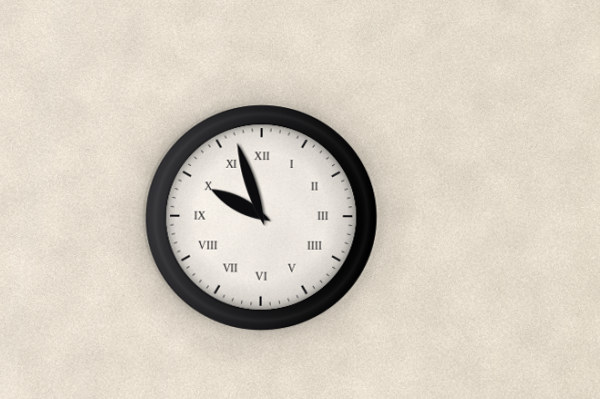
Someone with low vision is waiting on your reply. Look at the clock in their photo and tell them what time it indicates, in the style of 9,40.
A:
9,57
